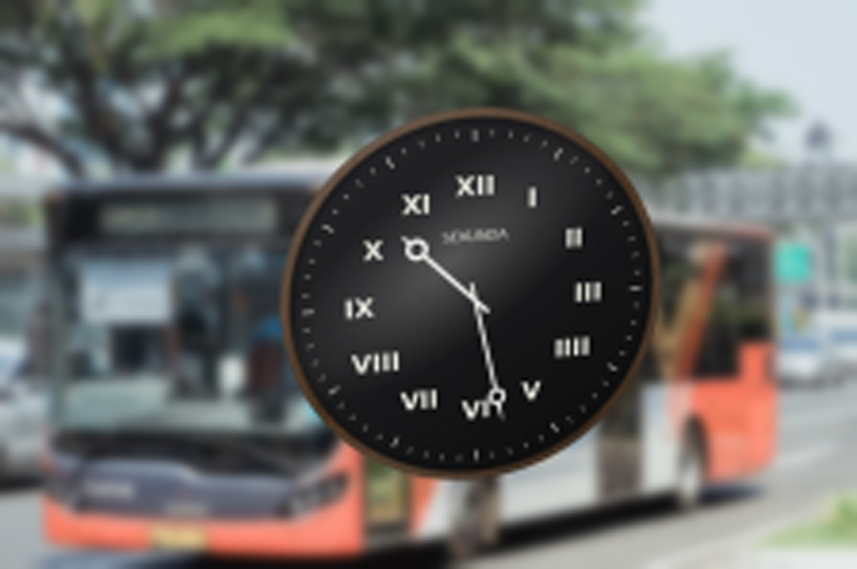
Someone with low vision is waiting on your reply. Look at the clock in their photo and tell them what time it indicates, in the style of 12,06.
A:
10,28
